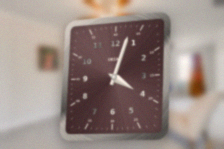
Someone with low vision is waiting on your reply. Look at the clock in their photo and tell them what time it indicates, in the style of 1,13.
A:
4,03
